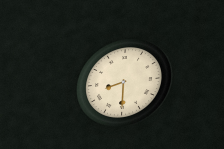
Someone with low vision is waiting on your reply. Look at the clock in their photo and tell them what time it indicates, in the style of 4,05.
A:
8,30
